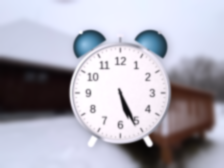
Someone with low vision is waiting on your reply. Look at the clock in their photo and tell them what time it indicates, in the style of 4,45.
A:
5,26
